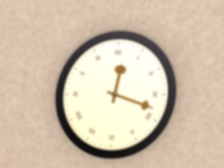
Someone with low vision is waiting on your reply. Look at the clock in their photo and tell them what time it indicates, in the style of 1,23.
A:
12,18
